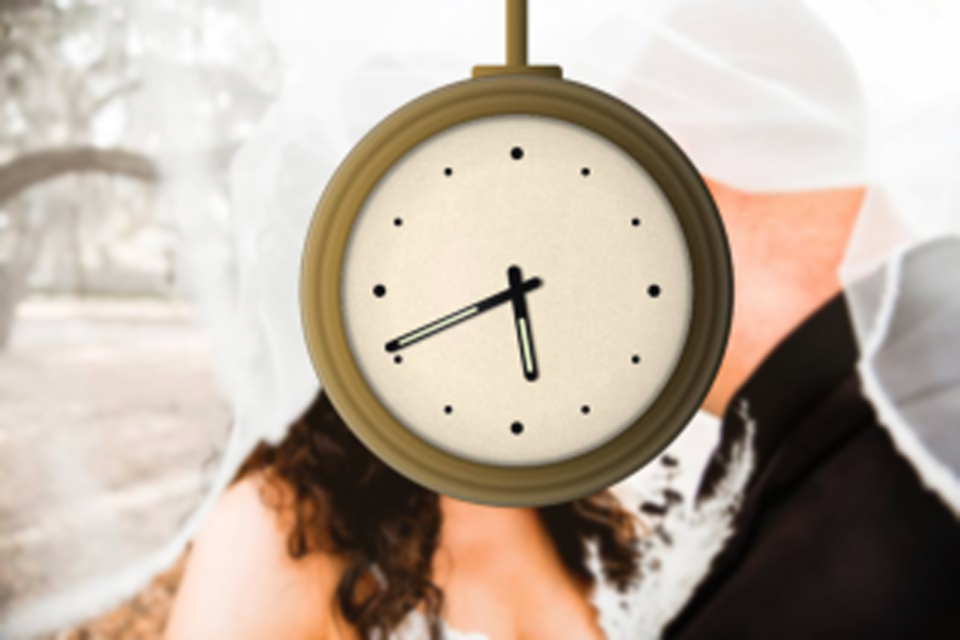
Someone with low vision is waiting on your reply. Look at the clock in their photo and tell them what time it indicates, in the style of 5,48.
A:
5,41
